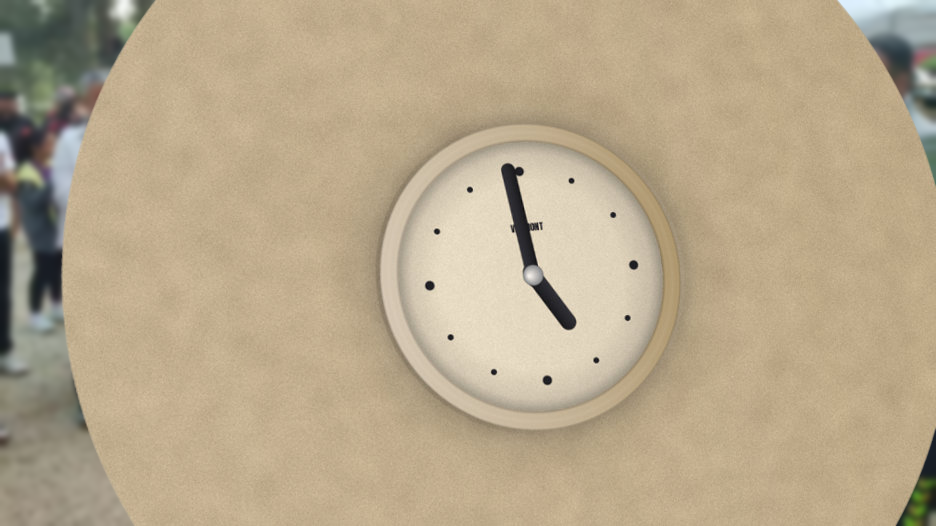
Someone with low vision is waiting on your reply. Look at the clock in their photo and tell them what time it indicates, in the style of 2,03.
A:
4,59
